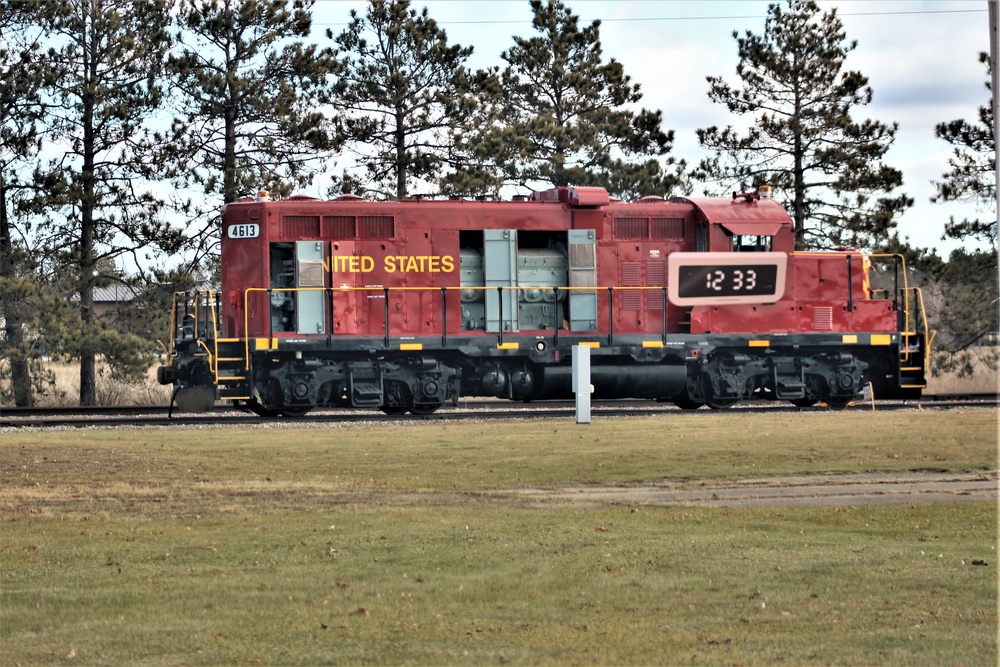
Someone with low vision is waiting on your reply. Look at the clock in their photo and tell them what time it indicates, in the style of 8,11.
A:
12,33
